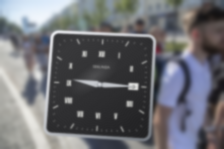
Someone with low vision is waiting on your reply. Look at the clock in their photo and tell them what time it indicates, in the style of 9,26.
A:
9,15
